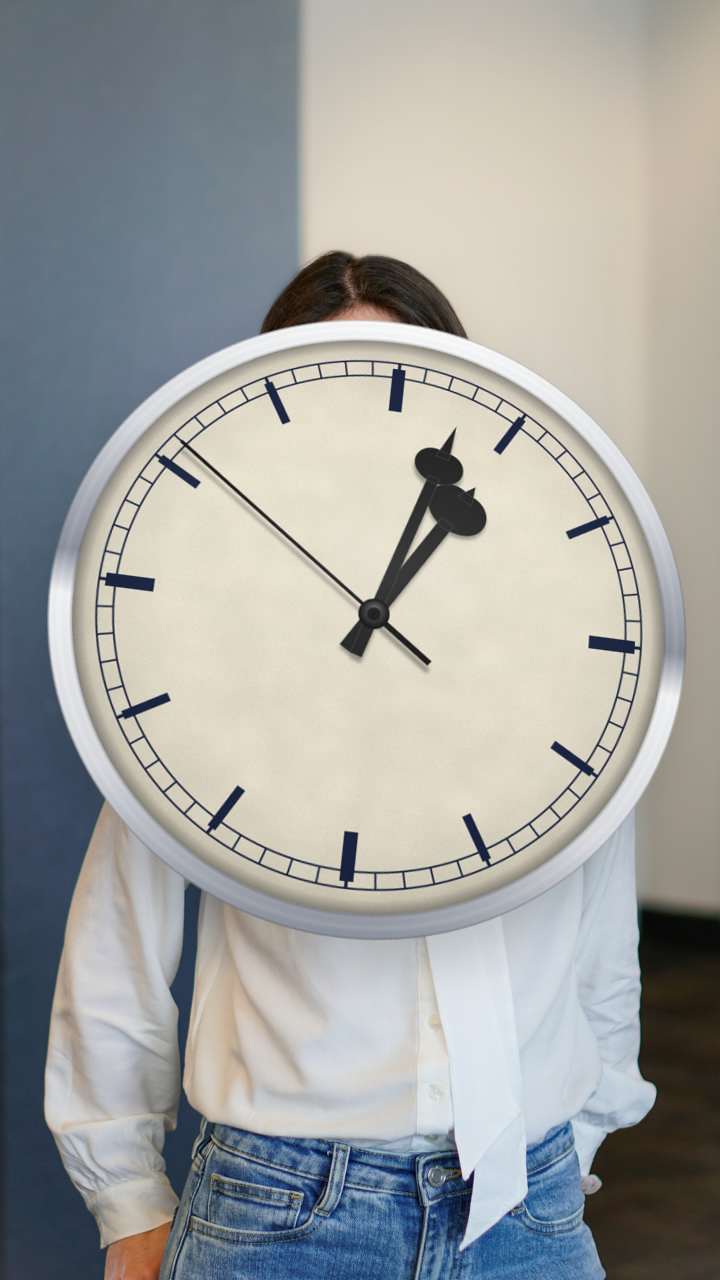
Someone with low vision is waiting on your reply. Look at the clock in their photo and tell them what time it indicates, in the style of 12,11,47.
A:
1,02,51
